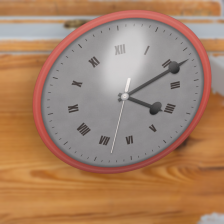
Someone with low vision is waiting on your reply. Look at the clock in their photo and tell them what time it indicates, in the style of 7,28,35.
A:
4,11,33
